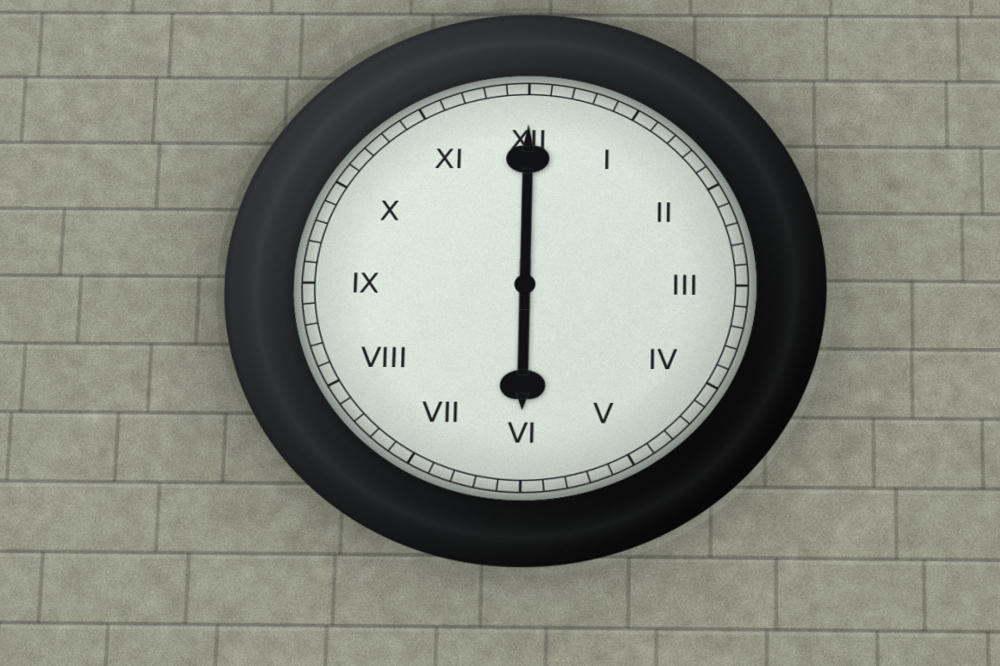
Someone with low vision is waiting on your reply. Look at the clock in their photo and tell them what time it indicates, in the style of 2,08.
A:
6,00
